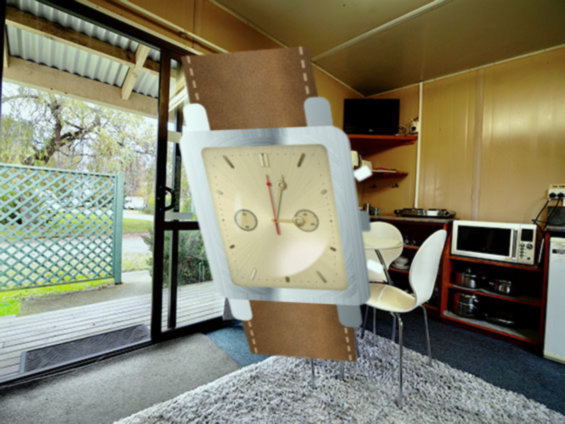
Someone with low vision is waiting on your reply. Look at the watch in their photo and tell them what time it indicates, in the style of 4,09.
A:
3,03
